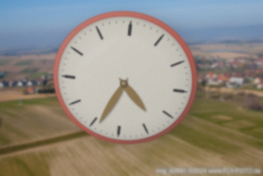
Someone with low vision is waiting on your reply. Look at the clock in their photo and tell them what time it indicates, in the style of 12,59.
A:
4,34
